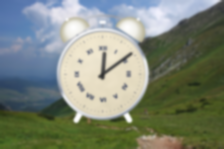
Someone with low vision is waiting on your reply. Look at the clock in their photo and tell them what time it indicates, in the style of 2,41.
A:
12,09
